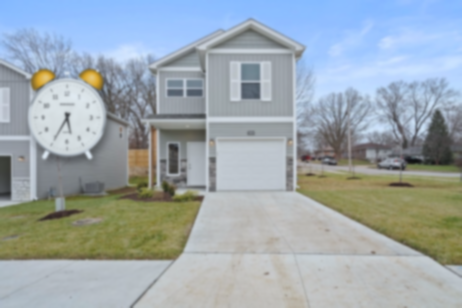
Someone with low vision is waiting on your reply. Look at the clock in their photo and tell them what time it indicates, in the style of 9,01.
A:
5,35
